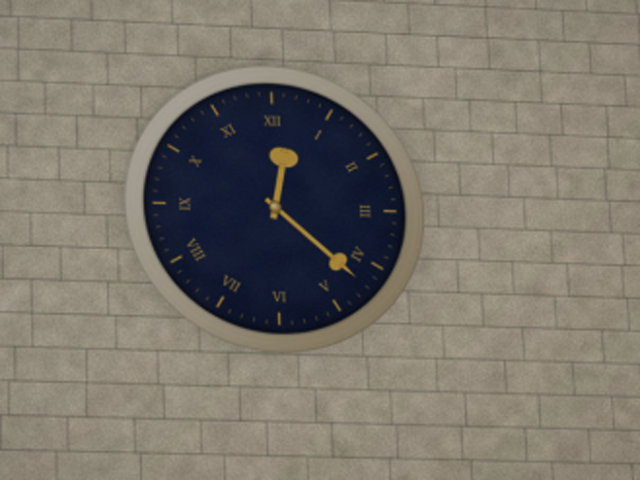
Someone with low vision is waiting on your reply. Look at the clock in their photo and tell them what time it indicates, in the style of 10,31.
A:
12,22
